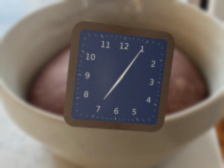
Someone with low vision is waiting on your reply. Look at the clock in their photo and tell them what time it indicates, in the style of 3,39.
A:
7,05
